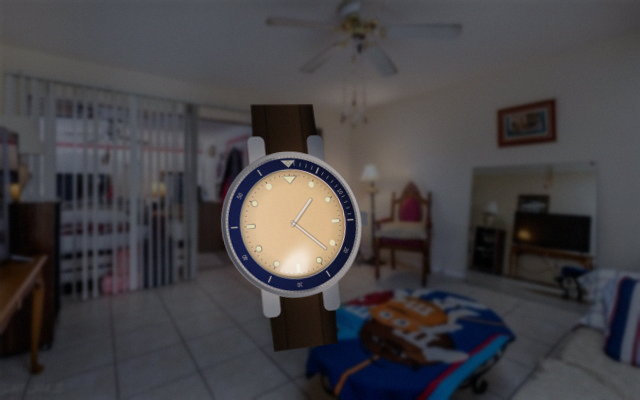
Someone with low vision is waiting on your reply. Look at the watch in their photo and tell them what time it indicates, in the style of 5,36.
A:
1,22
